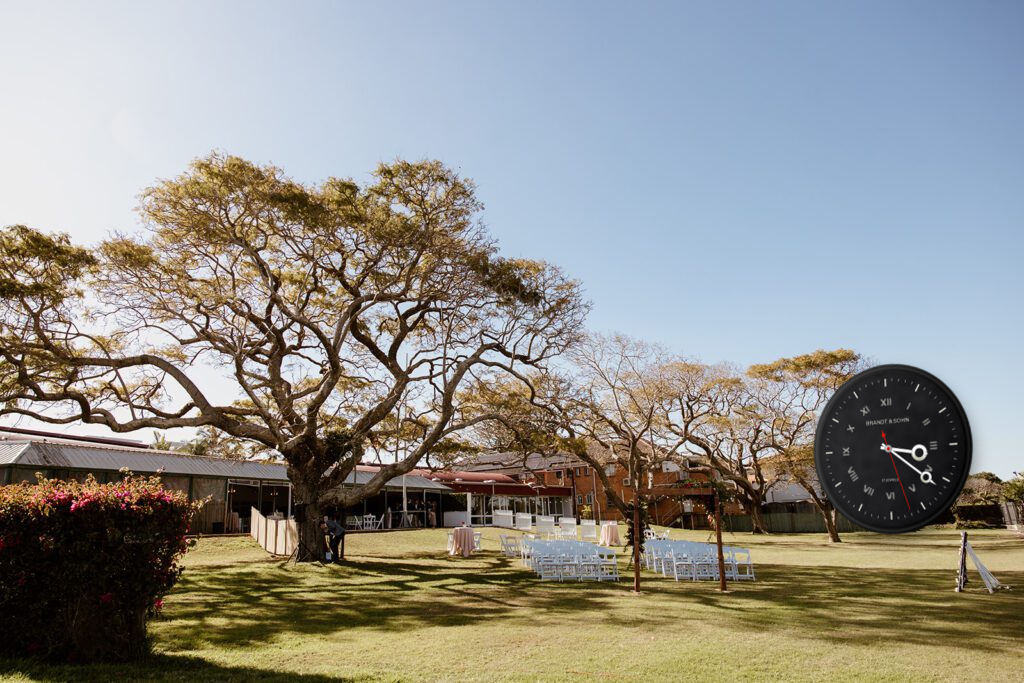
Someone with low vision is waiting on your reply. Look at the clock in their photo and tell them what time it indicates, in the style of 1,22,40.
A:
3,21,27
